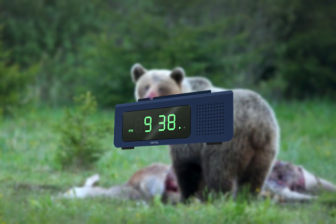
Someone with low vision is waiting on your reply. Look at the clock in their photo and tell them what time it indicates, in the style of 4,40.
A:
9,38
